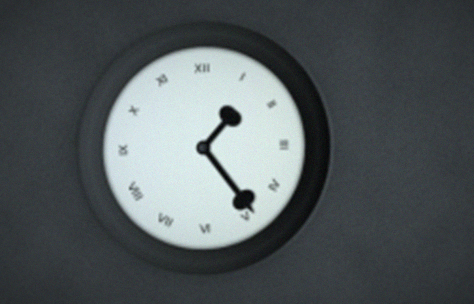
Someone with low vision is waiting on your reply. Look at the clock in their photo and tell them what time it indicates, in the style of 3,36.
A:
1,24
